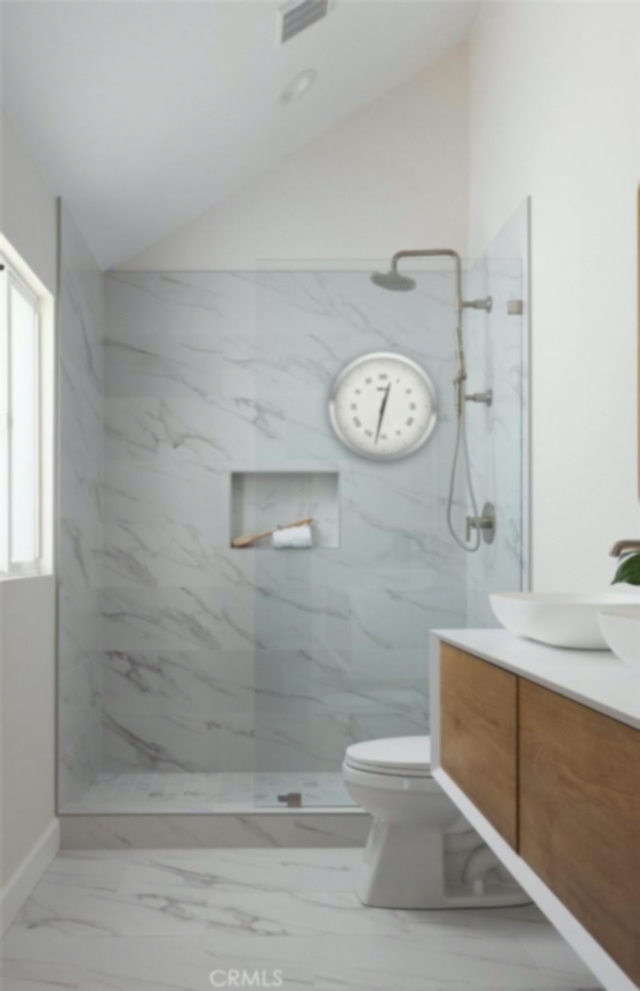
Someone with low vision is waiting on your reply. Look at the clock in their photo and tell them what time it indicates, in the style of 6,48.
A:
12,32
